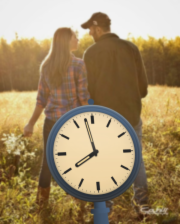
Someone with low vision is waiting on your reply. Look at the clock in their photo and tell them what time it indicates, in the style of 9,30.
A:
7,58
